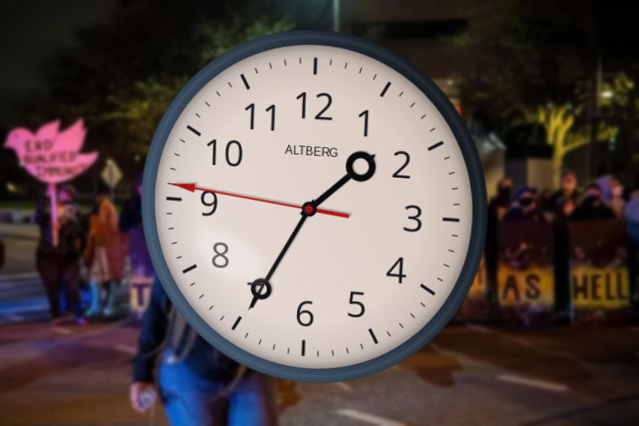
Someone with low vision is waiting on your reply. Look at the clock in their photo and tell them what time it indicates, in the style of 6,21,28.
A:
1,34,46
